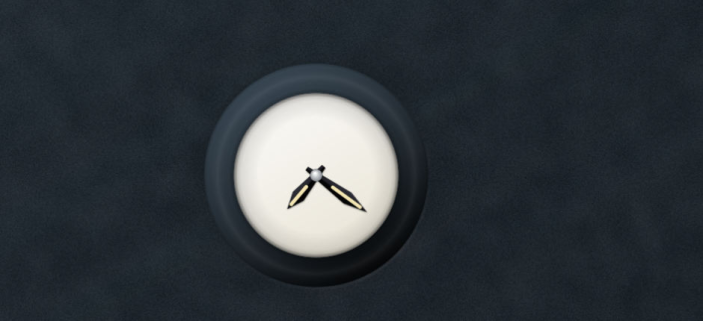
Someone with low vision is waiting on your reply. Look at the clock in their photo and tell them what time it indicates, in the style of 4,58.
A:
7,21
